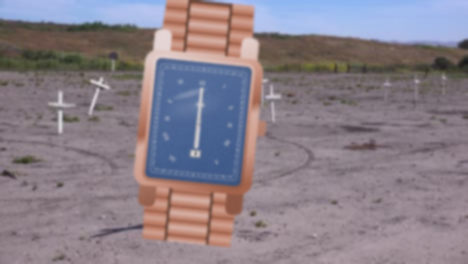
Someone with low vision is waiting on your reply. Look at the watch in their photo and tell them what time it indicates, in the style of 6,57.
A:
6,00
